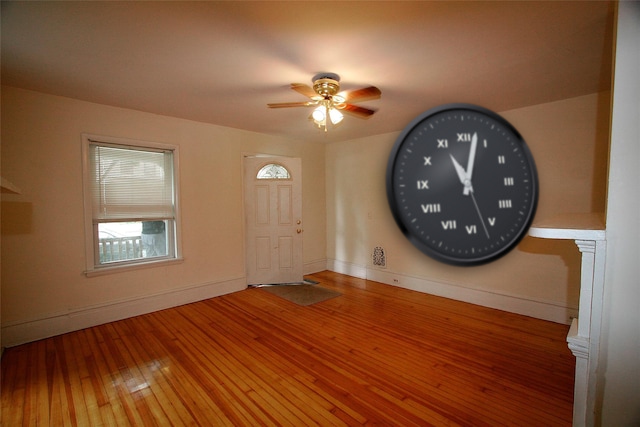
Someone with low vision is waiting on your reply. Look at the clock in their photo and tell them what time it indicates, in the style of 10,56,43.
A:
11,02,27
